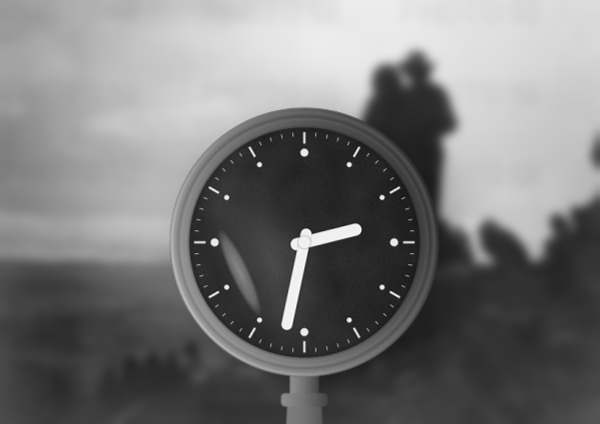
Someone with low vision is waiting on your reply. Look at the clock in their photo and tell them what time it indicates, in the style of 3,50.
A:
2,32
